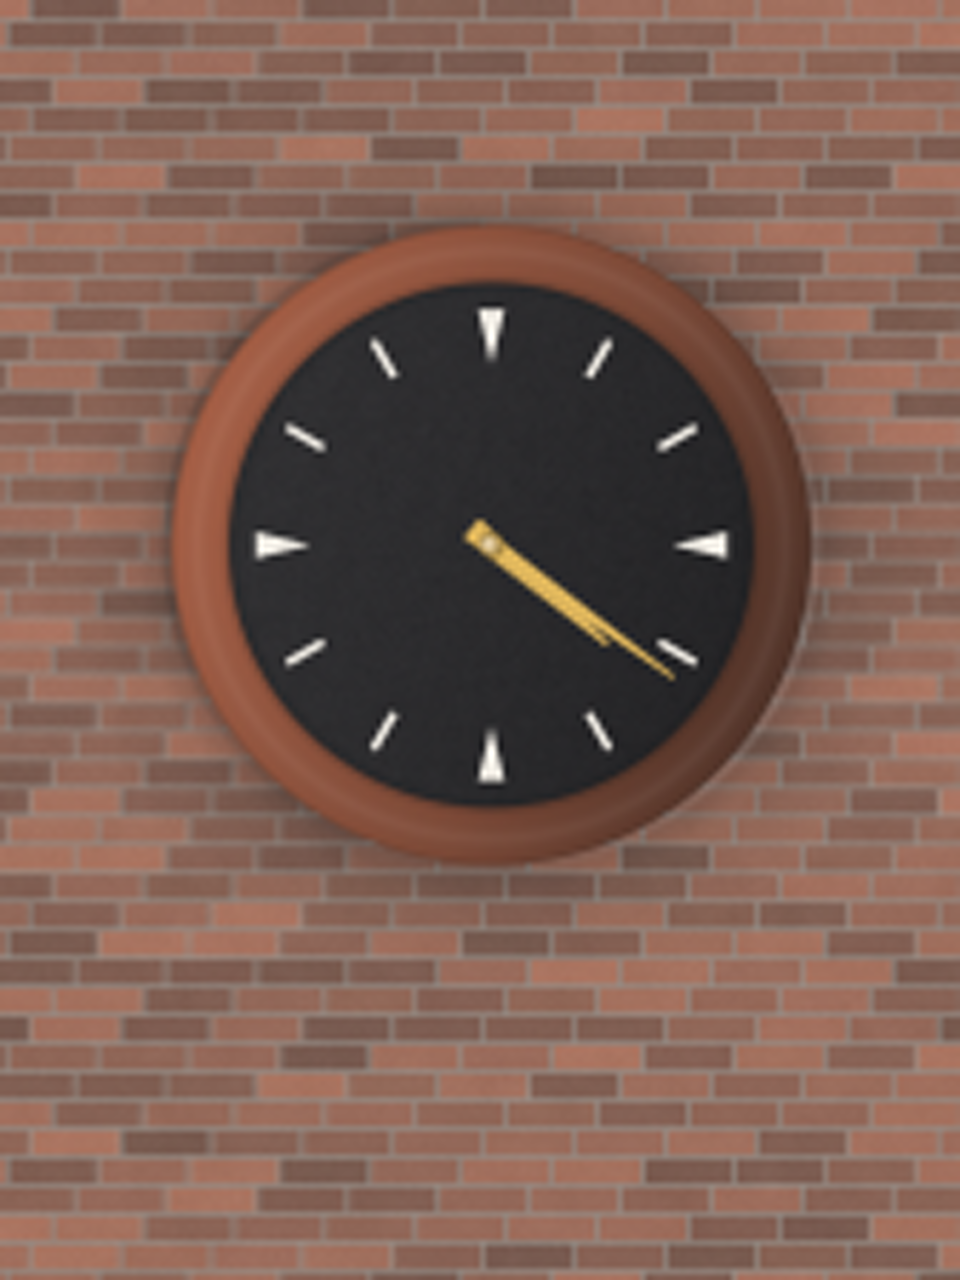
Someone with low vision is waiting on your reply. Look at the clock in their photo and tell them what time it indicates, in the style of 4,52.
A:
4,21
